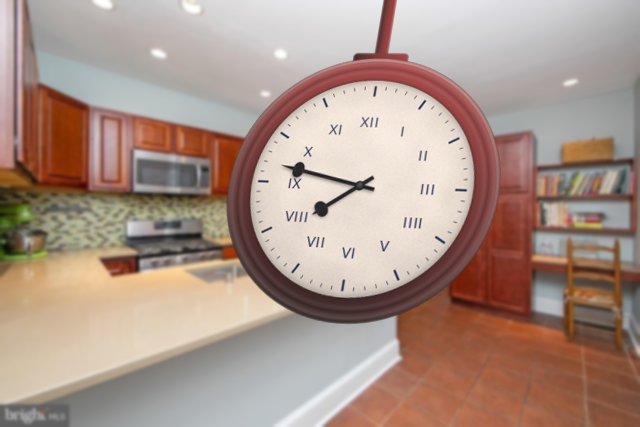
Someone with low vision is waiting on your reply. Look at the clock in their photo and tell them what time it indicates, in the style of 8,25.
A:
7,47
